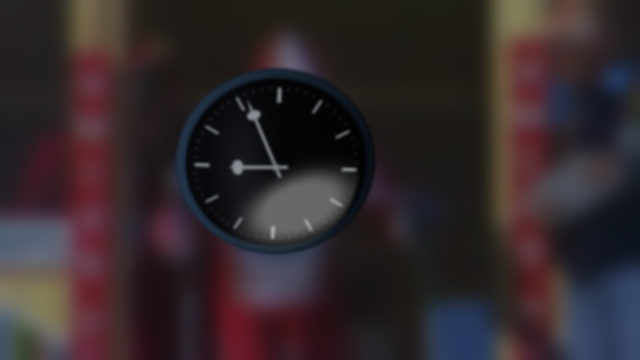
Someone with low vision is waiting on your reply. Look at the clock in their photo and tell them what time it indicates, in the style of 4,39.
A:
8,56
